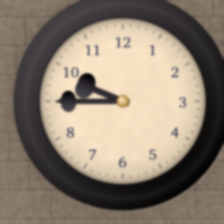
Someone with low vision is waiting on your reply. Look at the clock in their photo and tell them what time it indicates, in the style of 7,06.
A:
9,45
